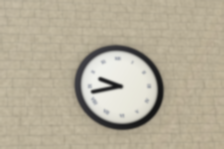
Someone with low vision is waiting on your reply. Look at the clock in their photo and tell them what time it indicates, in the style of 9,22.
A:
9,43
